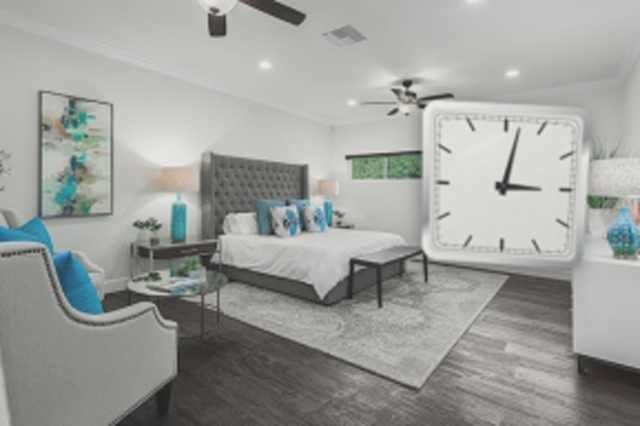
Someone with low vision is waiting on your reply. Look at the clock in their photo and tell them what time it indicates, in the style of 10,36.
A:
3,02
